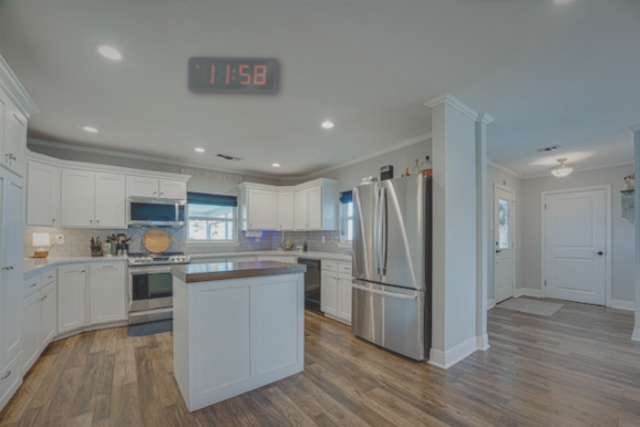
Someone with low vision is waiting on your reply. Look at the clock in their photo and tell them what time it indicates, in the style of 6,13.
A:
11,58
